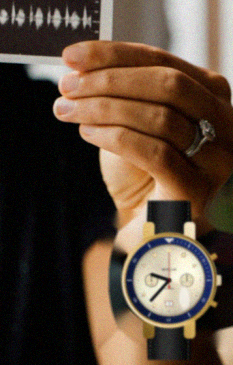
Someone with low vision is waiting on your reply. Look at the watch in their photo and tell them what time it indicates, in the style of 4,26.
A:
9,37
